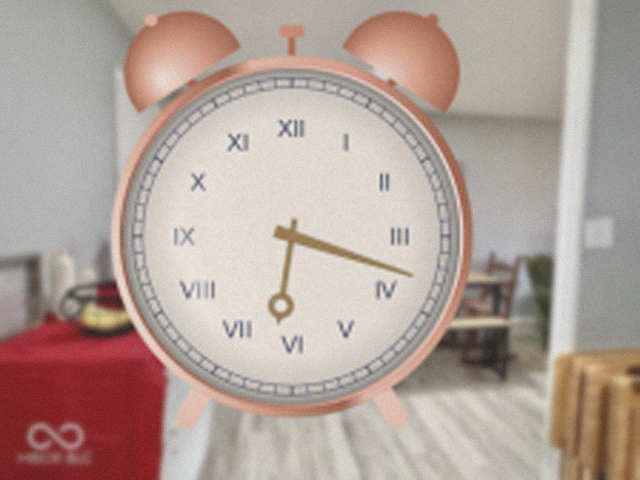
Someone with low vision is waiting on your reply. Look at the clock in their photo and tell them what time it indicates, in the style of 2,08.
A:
6,18
